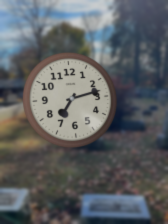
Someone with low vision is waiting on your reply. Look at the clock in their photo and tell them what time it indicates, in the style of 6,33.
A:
7,13
